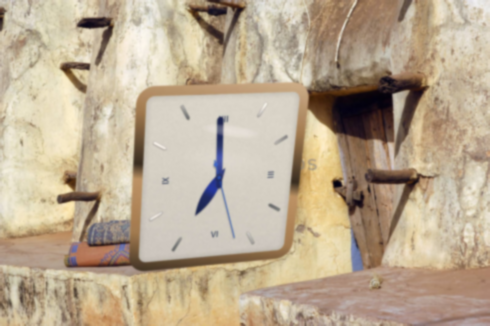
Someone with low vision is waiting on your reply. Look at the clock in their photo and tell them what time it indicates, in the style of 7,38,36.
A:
6,59,27
